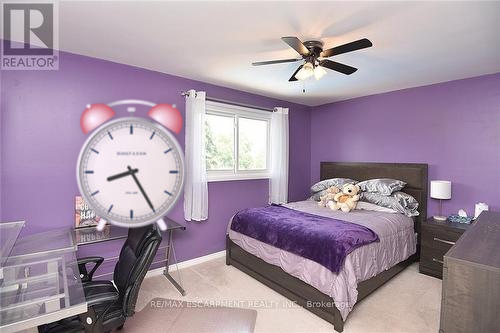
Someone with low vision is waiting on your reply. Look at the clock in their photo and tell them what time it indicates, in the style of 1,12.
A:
8,25
